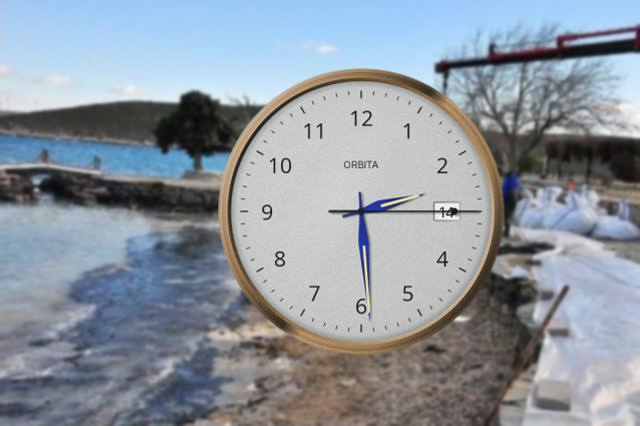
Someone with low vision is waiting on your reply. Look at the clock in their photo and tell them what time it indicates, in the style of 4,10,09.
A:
2,29,15
